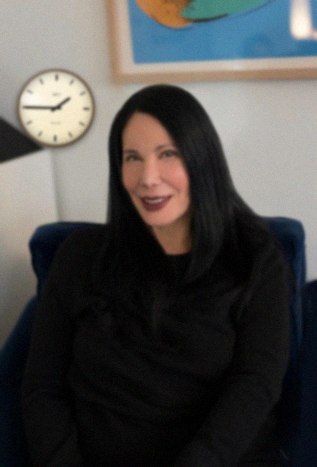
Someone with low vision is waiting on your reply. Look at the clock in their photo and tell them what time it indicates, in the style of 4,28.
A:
1,45
